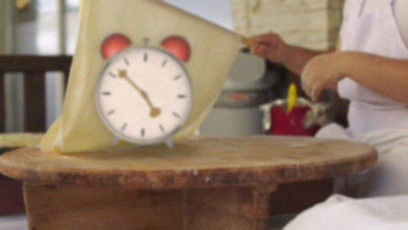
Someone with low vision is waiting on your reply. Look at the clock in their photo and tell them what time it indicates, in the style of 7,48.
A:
4,52
